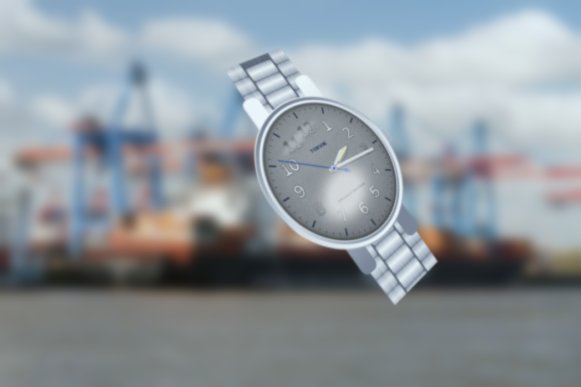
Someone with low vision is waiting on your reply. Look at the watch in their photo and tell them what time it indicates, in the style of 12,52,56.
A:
2,15,51
